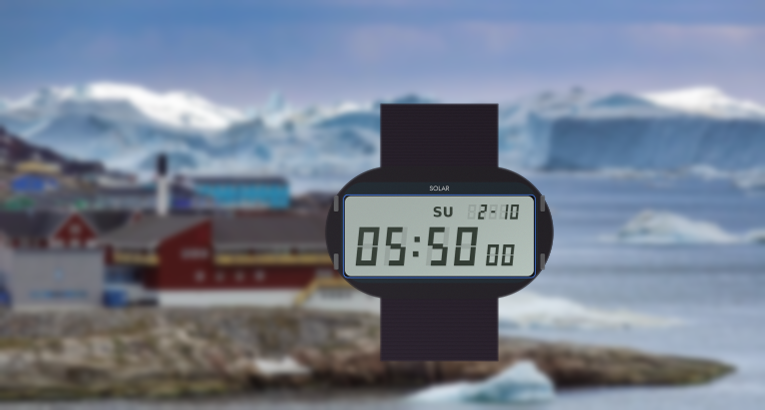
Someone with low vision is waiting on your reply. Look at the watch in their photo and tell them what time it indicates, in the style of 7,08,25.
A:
5,50,00
